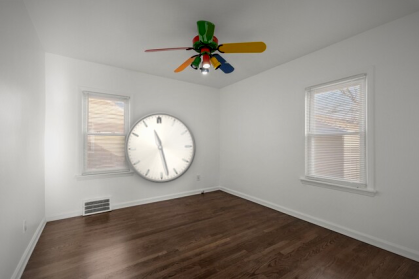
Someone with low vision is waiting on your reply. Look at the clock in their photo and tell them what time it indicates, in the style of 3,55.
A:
11,28
